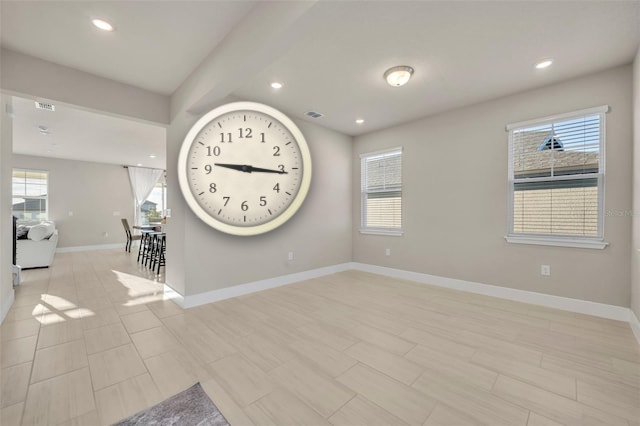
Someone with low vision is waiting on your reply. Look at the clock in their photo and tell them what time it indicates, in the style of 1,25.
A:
9,16
